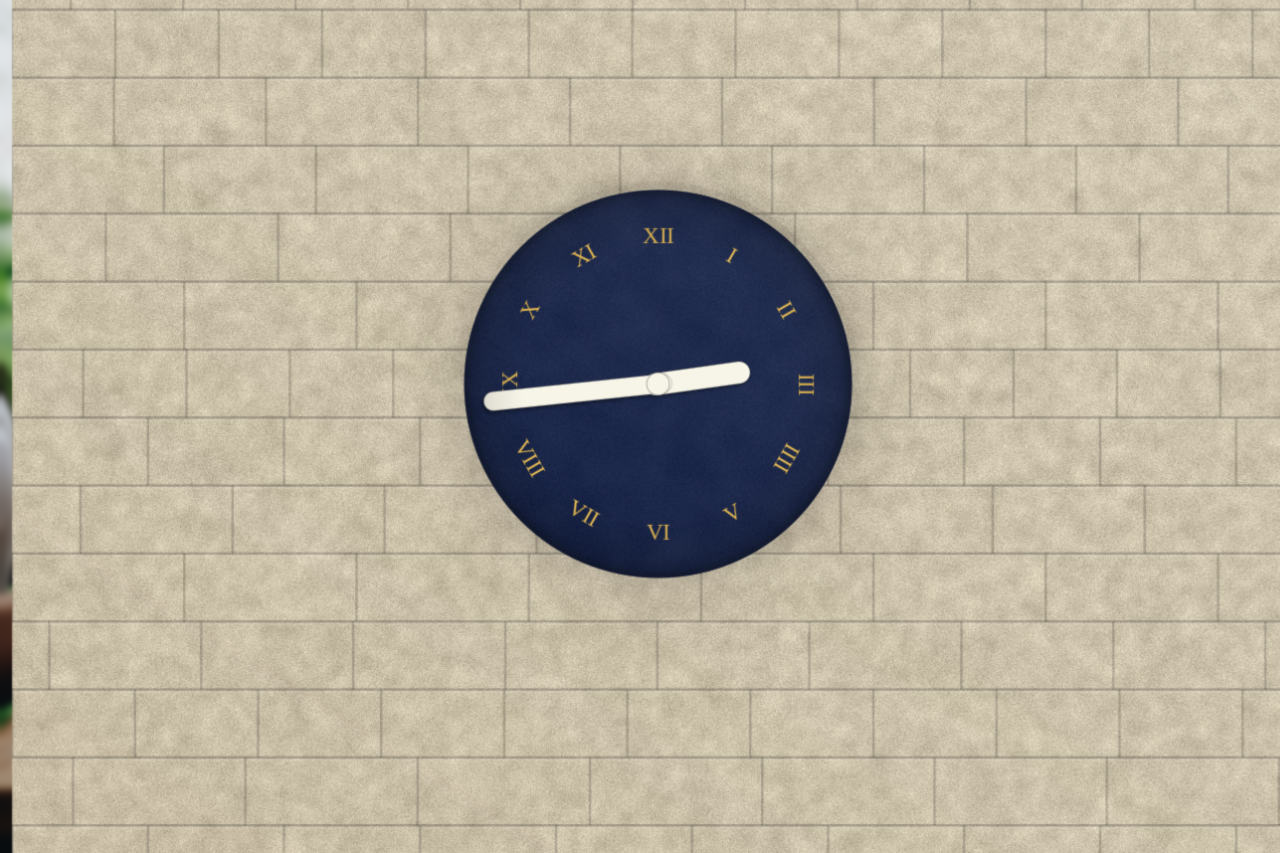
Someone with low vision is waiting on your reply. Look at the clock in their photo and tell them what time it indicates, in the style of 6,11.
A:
2,44
